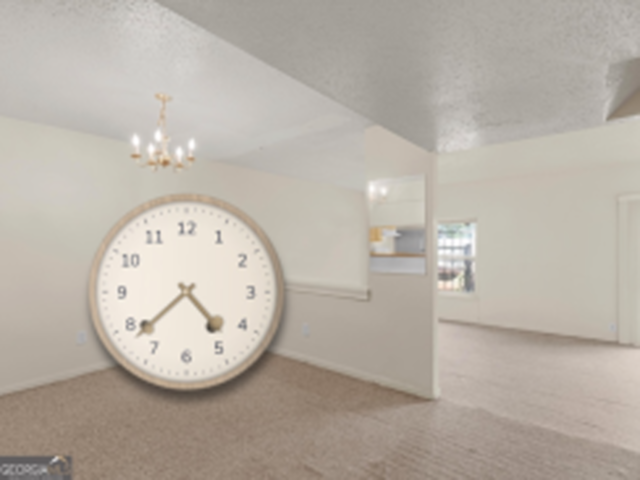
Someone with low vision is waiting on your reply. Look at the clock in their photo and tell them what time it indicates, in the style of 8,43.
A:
4,38
